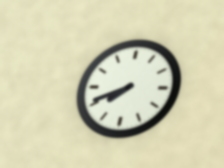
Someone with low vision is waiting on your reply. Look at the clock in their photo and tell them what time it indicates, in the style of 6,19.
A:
7,41
